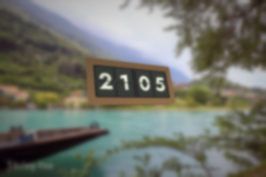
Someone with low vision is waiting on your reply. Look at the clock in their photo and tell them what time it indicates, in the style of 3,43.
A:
21,05
